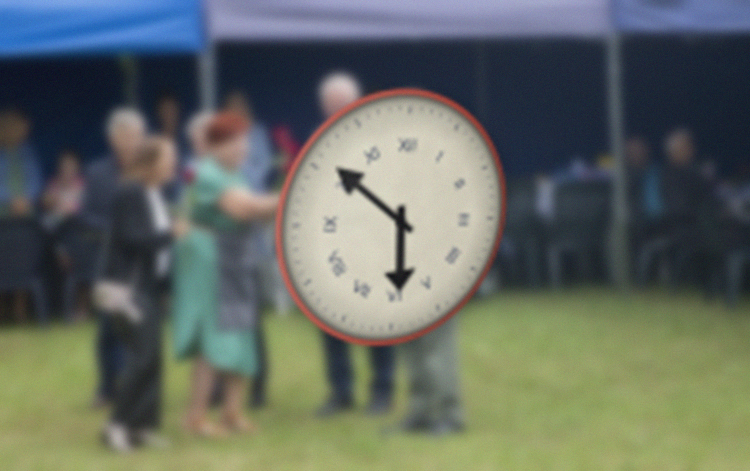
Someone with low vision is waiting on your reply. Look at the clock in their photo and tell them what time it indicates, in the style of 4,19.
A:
5,51
